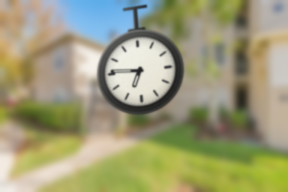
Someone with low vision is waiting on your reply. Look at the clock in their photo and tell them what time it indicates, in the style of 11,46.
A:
6,46
